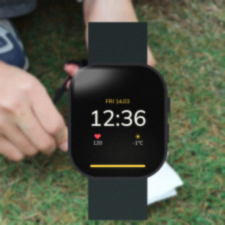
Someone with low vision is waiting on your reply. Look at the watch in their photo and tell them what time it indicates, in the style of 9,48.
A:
12,36
